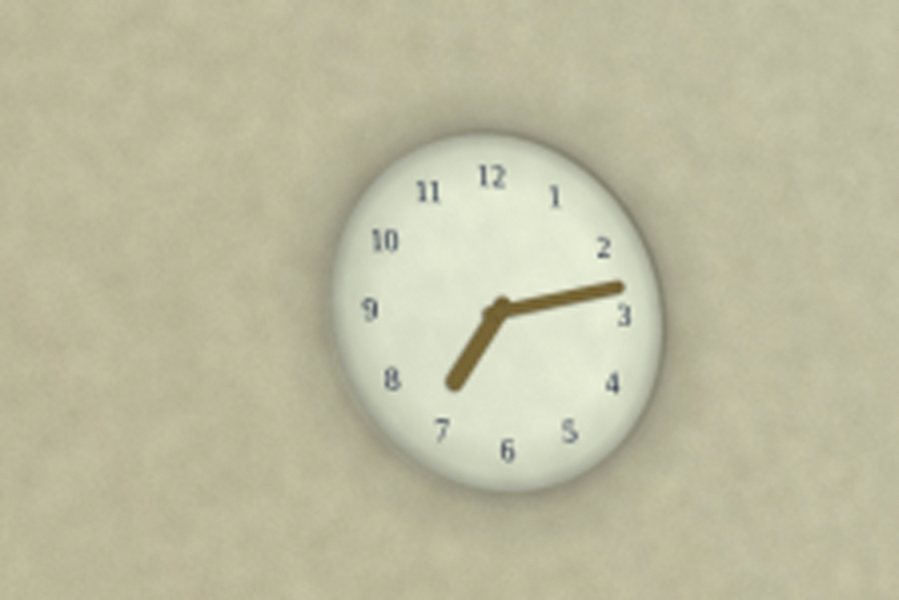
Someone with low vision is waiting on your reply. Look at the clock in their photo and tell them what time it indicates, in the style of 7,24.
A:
7,13
